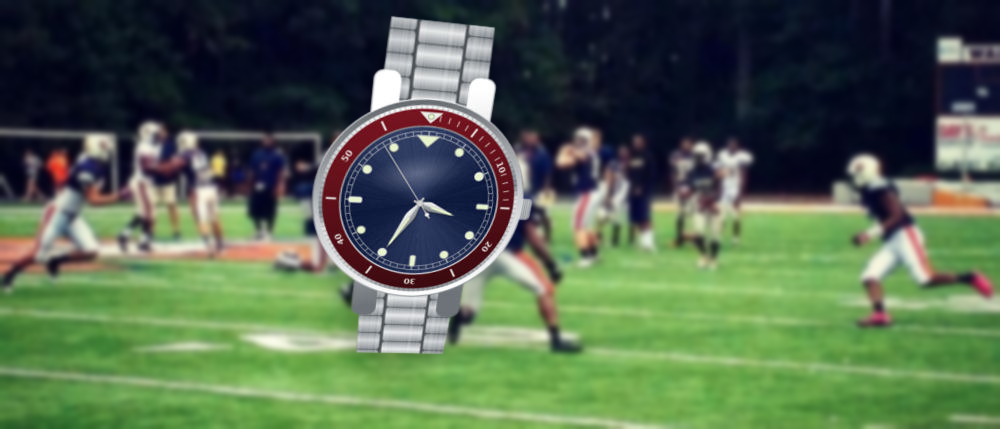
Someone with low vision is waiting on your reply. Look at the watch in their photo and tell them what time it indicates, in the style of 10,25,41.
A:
3,34,54
